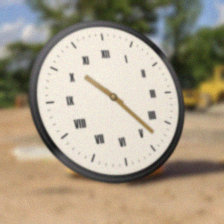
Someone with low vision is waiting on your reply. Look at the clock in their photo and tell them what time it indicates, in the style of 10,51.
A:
10,23
